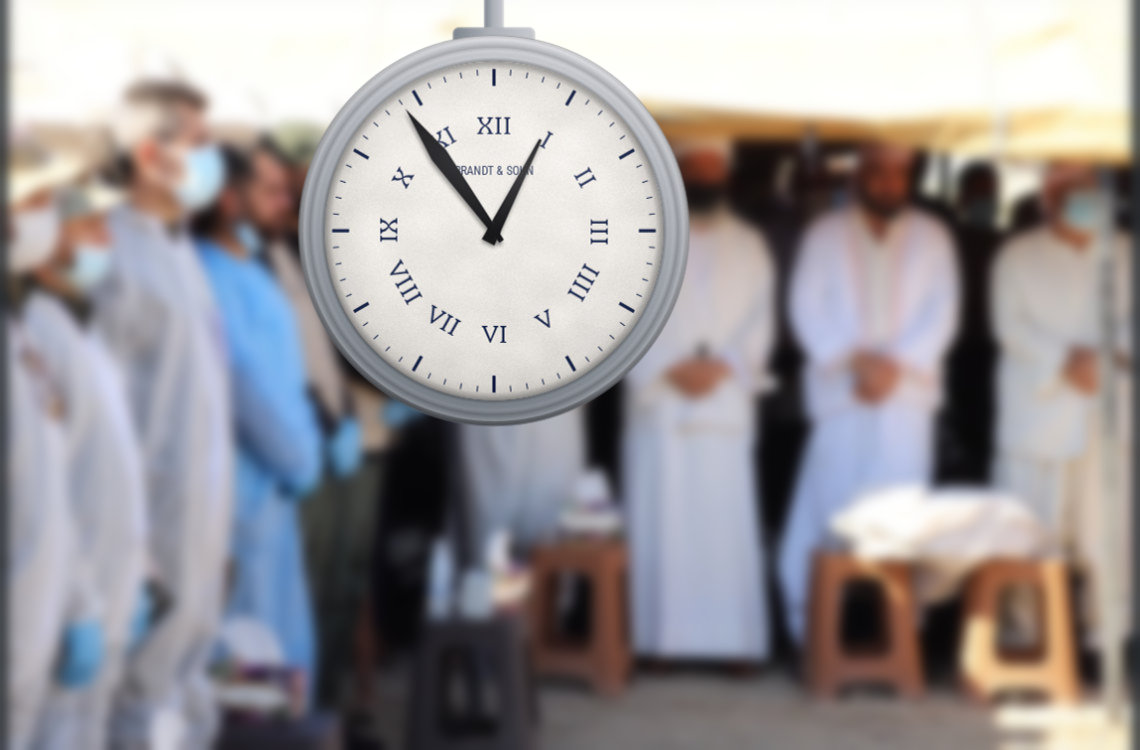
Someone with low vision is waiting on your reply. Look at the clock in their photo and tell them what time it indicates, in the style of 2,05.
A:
12,54
